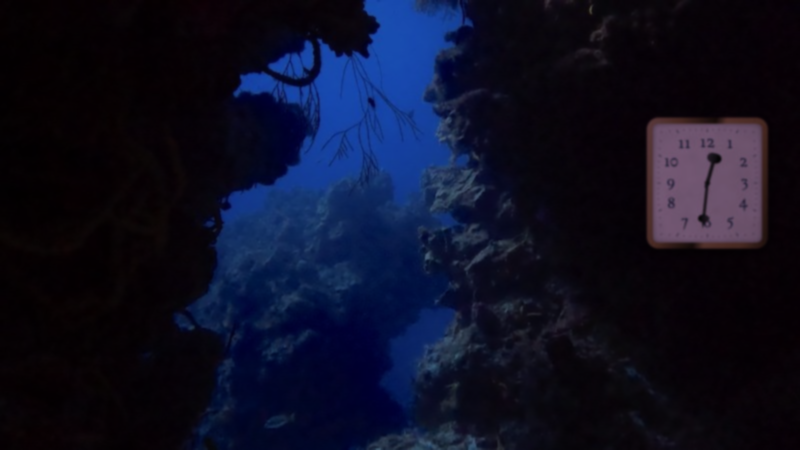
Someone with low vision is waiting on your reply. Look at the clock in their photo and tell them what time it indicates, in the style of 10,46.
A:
12,31
